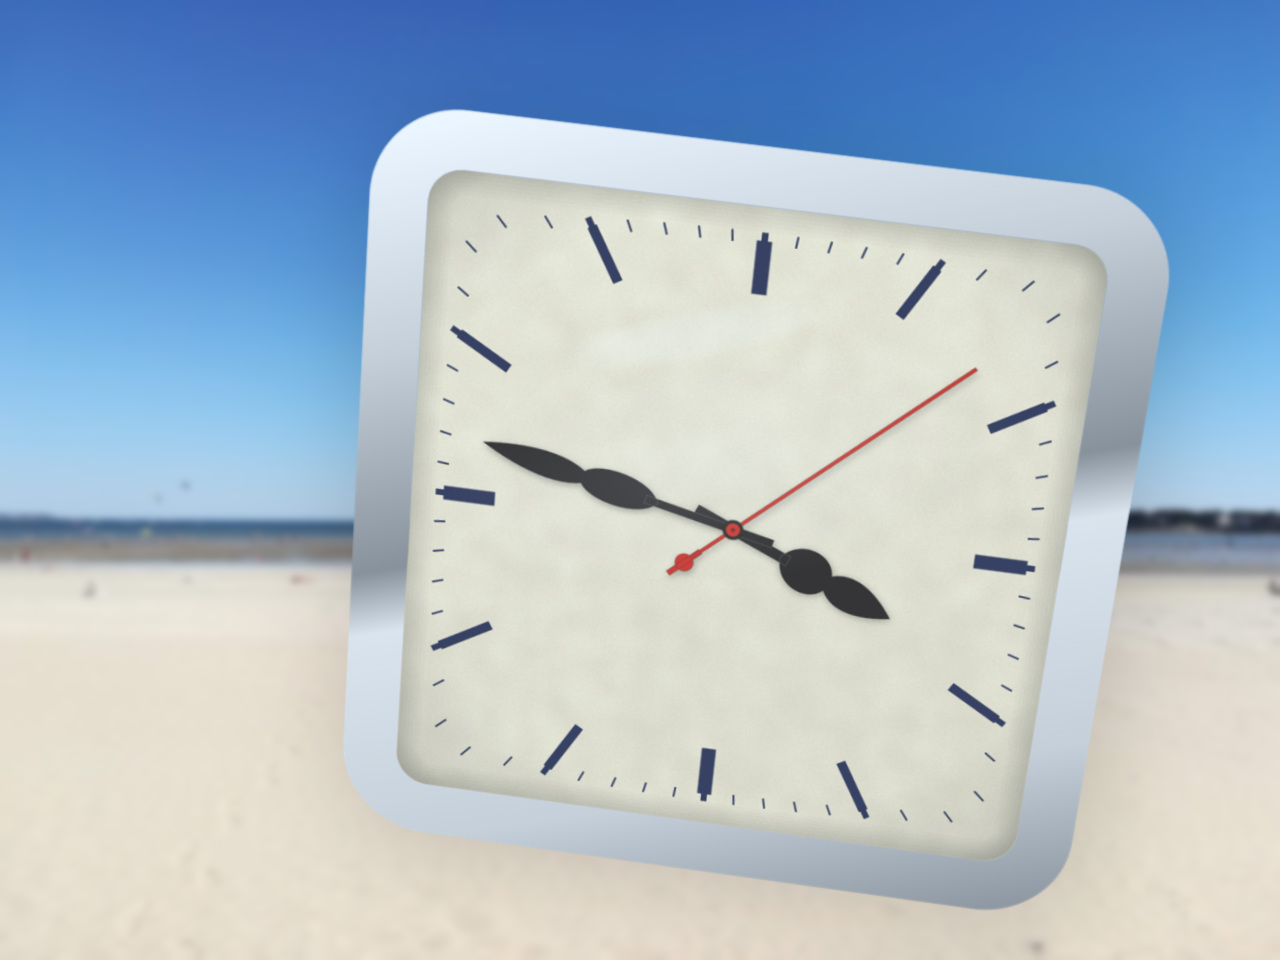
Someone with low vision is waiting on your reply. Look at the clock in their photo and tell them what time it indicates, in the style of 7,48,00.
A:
3,47,08
